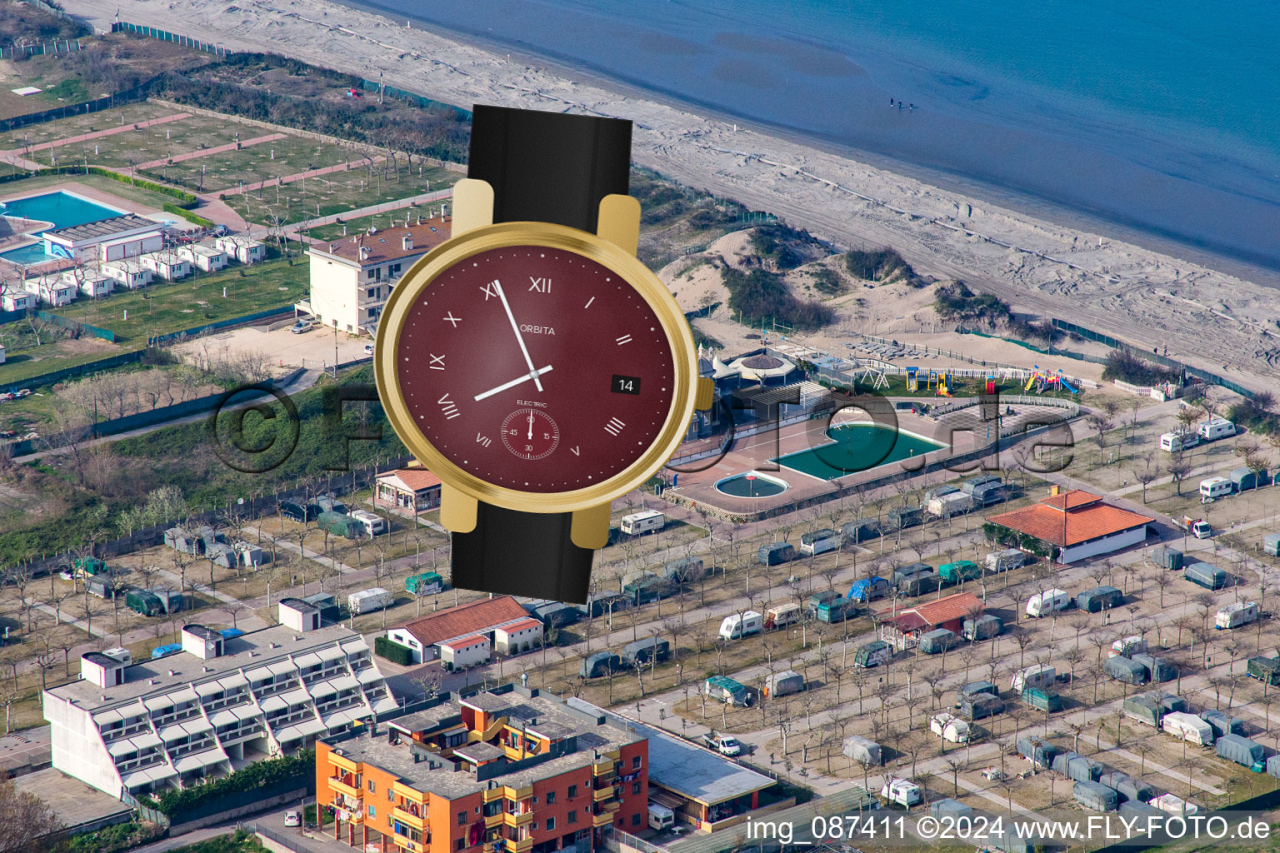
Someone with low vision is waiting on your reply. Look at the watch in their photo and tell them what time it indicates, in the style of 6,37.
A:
7,56
